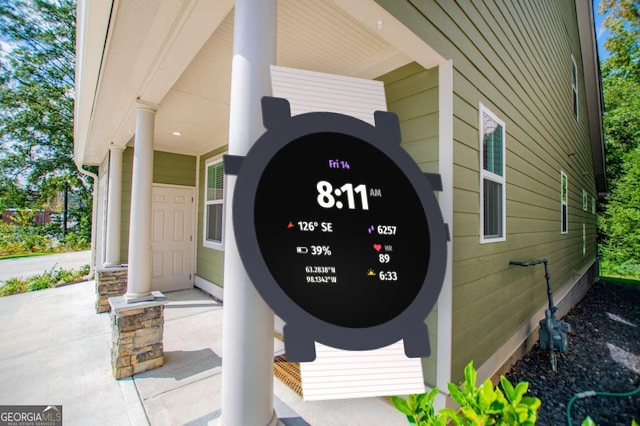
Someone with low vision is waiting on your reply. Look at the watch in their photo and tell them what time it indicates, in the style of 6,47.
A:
8,11
